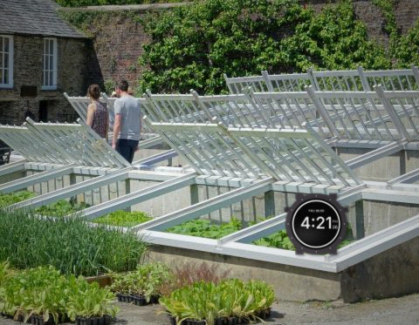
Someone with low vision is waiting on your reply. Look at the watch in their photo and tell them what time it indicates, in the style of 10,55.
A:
4,21
